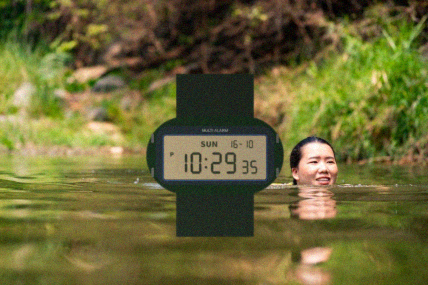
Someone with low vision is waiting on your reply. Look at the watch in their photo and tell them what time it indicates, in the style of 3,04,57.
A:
10,29,35
